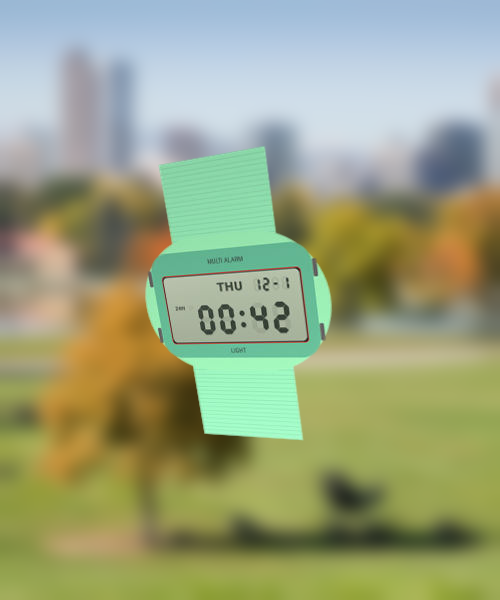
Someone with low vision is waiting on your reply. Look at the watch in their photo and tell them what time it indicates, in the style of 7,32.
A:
0,42
